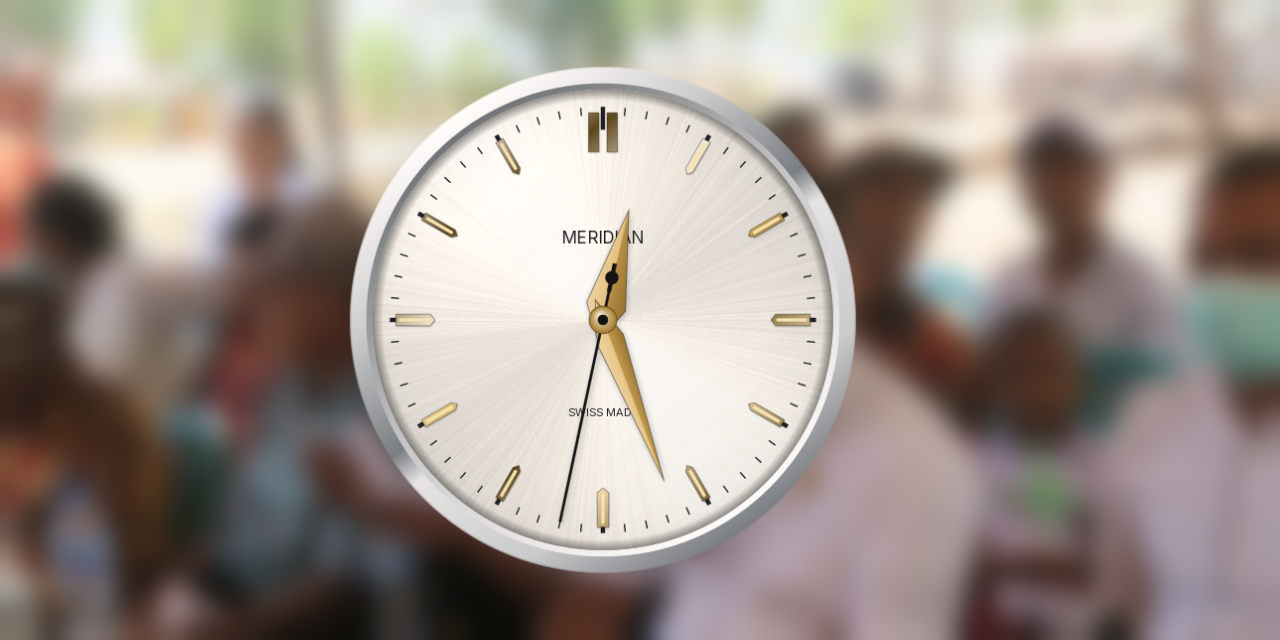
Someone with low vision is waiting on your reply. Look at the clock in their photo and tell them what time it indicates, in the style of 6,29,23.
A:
12,26,32
